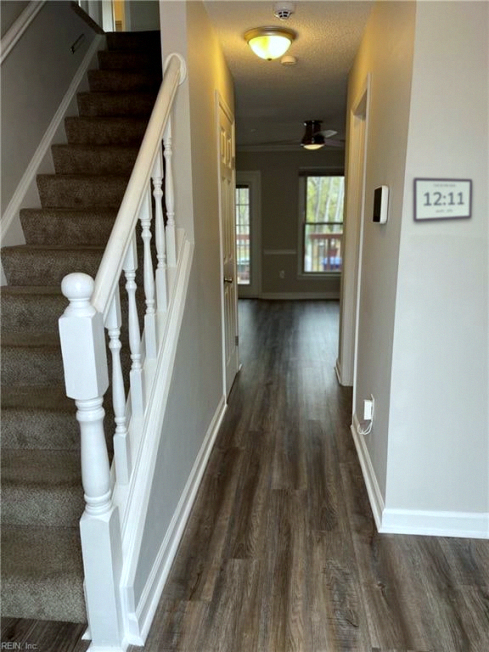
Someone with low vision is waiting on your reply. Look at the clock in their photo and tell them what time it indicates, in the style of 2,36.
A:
12,11
